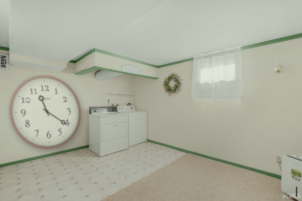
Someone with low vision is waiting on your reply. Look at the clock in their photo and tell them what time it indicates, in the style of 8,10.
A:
11,21
